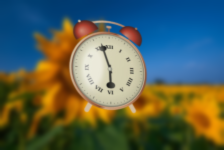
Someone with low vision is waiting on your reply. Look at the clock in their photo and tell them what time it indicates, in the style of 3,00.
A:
5,57
